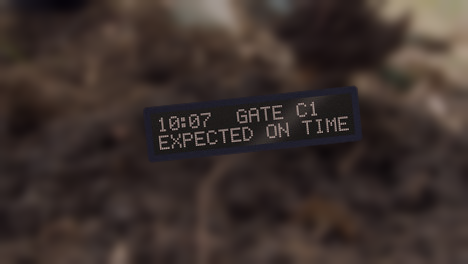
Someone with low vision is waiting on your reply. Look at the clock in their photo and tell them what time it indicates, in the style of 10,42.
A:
10,07
